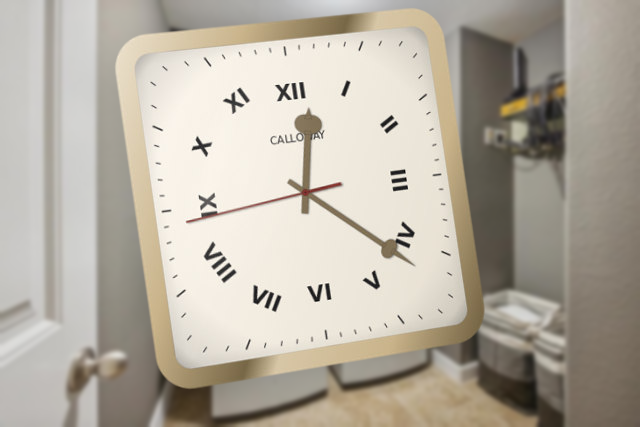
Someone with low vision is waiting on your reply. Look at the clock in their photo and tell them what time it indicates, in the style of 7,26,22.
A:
12,21,44
